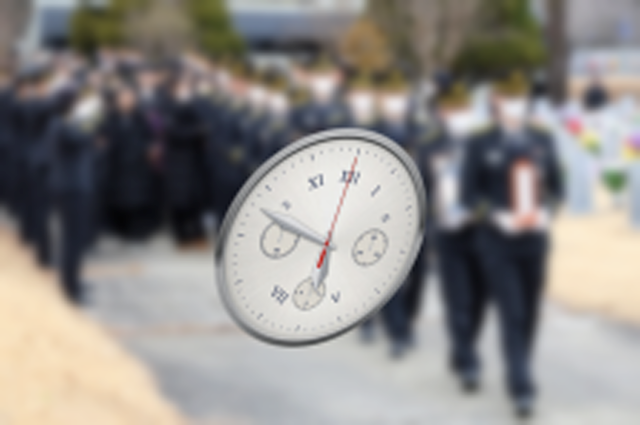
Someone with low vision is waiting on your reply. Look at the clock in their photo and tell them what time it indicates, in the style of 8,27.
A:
5,48
